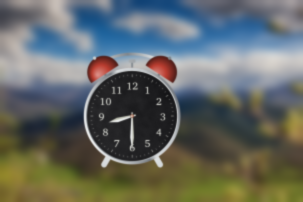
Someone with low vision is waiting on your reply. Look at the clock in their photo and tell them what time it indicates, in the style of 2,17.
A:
8,30
